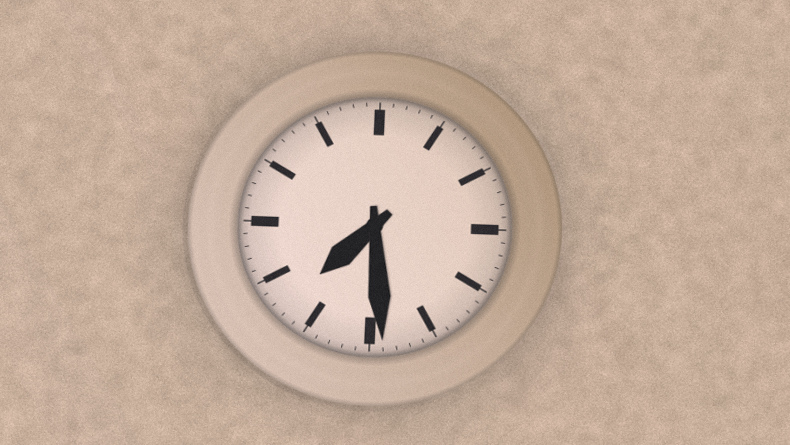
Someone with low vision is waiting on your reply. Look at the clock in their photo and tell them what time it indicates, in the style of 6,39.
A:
7,29
